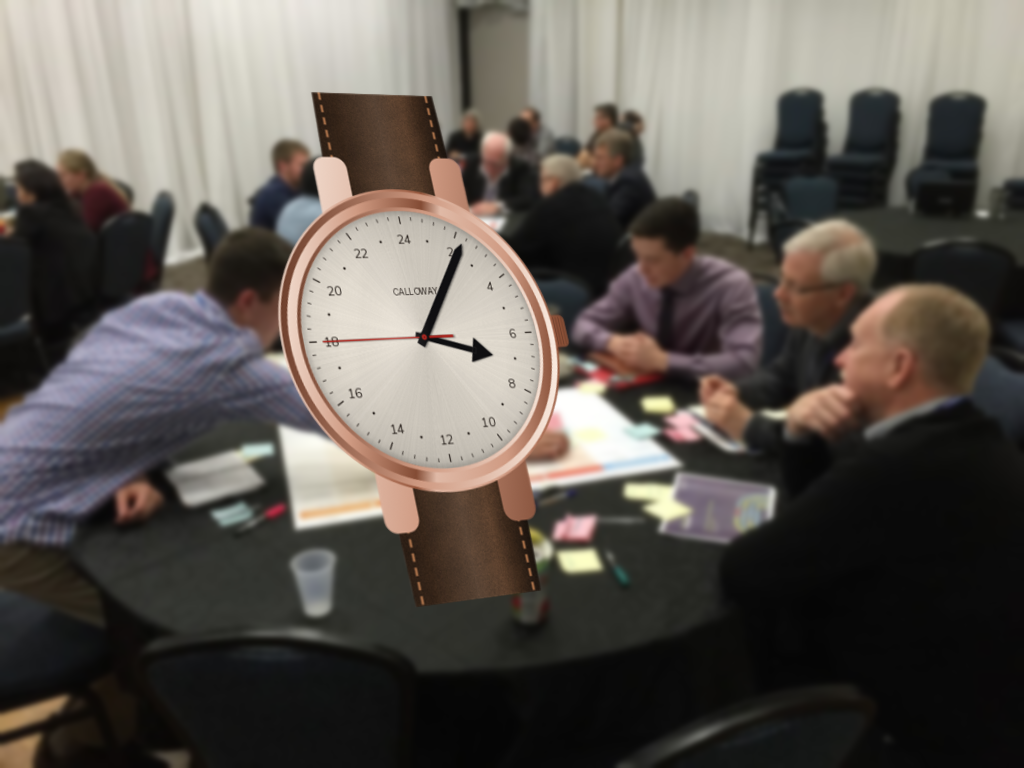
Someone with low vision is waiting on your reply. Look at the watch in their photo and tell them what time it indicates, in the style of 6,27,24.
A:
7,05,45
